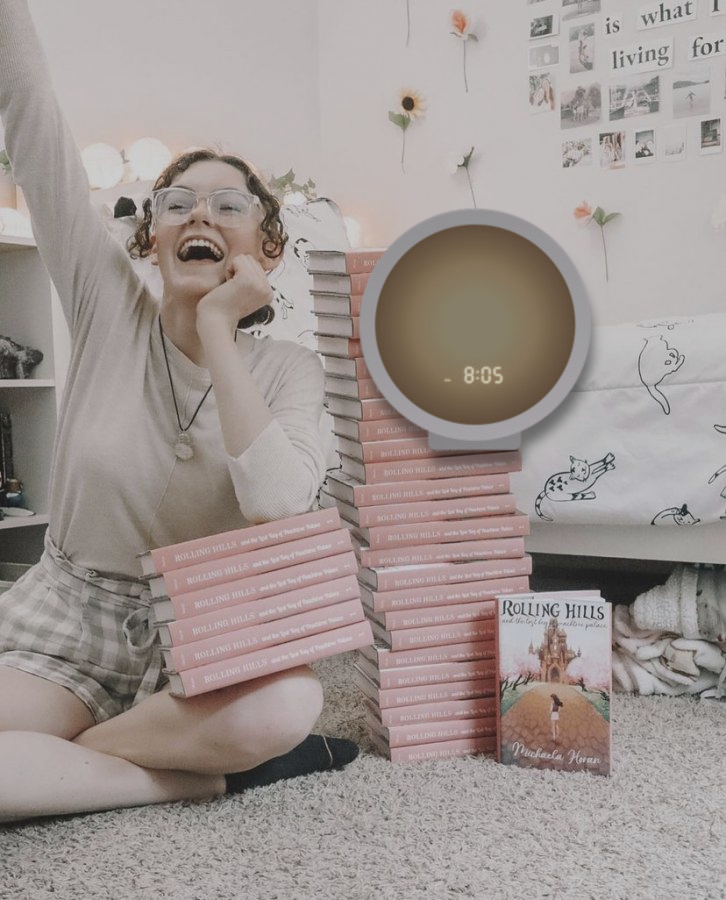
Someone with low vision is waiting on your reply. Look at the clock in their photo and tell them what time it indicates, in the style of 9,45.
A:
8,05
